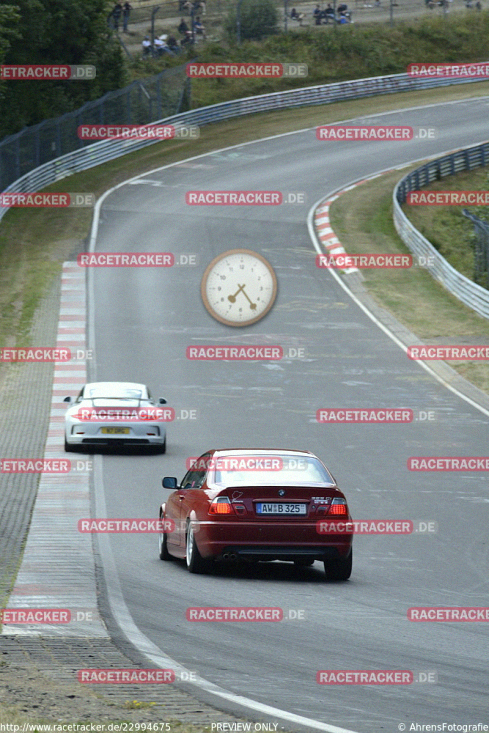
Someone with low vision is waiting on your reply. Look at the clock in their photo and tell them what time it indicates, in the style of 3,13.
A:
7,24
